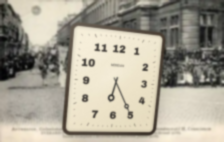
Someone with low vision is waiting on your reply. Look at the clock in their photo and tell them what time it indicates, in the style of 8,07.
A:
6,25
